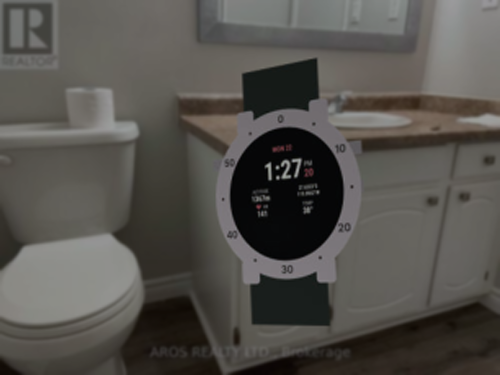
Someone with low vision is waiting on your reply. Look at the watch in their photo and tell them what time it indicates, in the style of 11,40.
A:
1,27
